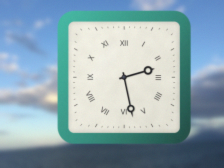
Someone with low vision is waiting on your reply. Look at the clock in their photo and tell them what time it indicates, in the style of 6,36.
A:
2,28
